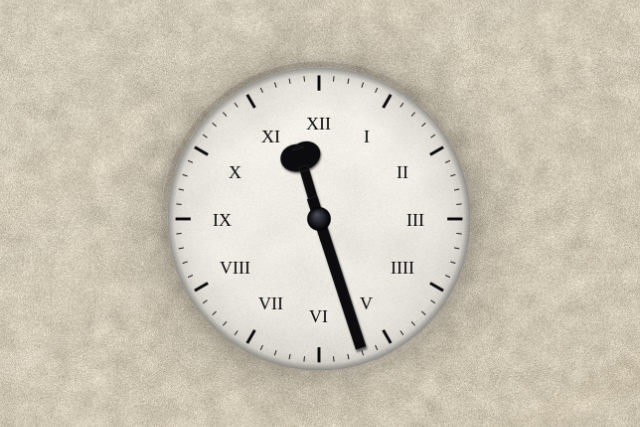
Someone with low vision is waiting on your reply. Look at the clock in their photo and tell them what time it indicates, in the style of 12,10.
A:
11,27
